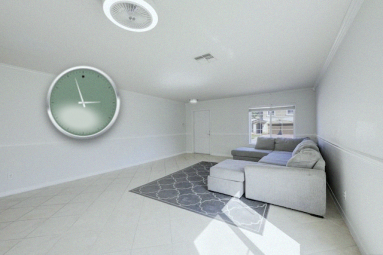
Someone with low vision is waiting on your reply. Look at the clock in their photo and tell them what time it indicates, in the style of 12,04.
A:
2,57
